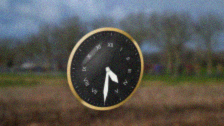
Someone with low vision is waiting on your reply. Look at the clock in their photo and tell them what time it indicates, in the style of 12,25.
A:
4,30
